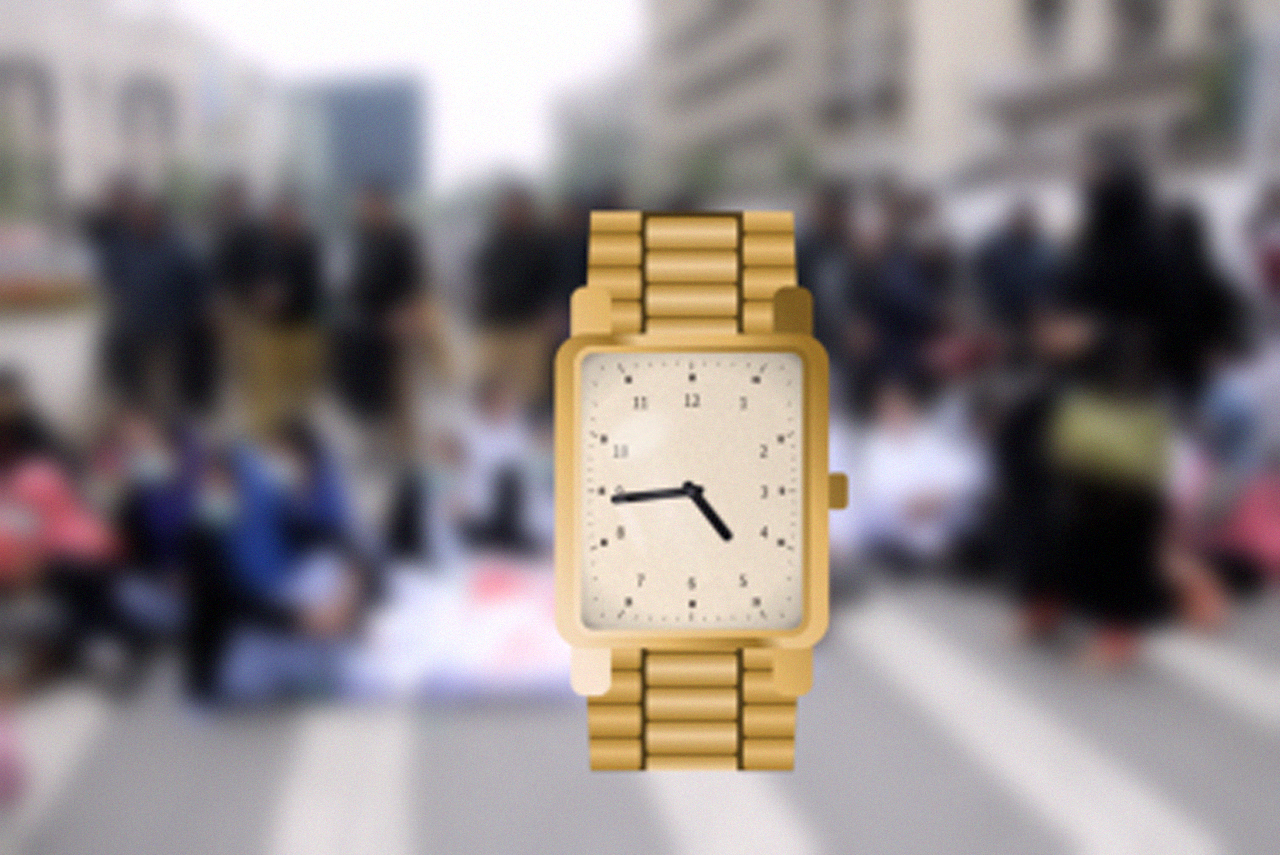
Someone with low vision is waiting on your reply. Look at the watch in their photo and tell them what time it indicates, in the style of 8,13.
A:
4,44
